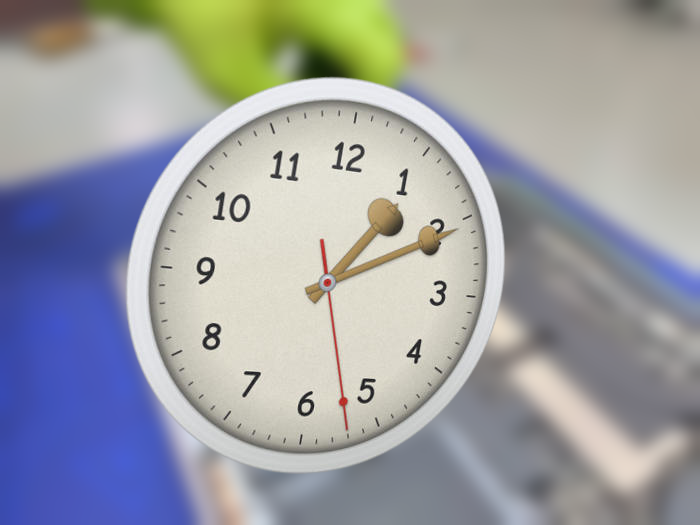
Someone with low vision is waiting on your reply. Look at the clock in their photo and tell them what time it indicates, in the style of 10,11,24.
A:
1,10,27
